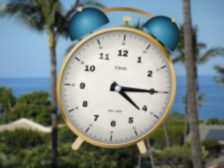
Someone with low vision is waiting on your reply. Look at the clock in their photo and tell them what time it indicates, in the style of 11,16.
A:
4,15
